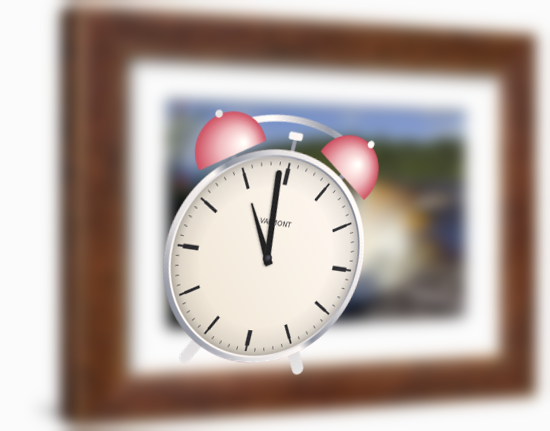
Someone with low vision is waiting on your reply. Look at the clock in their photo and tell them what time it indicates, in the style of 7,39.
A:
10,59
